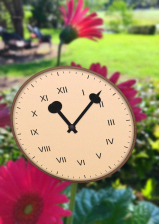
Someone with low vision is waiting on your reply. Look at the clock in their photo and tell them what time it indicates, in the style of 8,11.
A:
11,08
